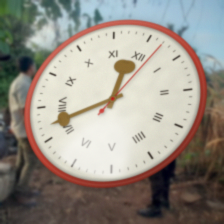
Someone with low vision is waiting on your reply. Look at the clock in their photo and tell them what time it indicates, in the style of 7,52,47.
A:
11,37,02
